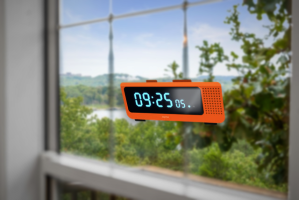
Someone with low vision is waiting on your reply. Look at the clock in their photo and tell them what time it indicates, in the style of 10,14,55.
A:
9,25,05
